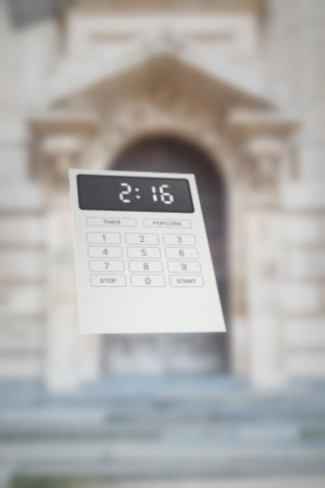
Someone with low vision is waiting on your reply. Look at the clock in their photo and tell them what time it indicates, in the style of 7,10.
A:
2,16
